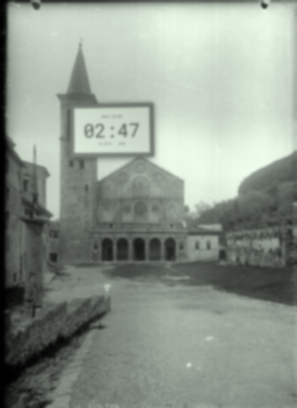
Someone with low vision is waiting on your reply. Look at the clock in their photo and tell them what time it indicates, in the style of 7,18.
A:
2,47
